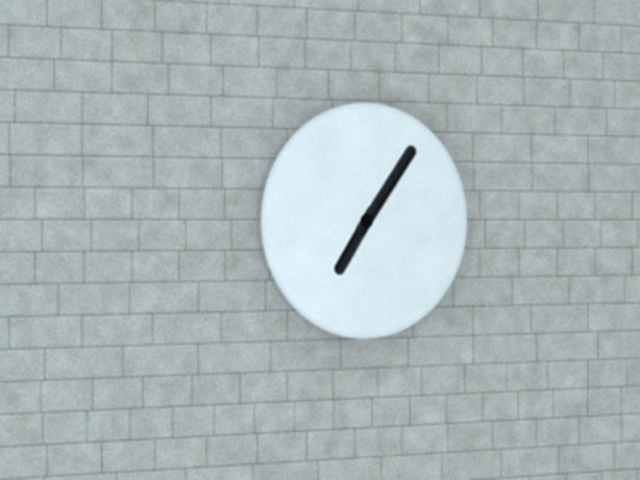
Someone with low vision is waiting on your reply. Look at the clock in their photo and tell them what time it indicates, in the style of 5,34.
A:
7,06
